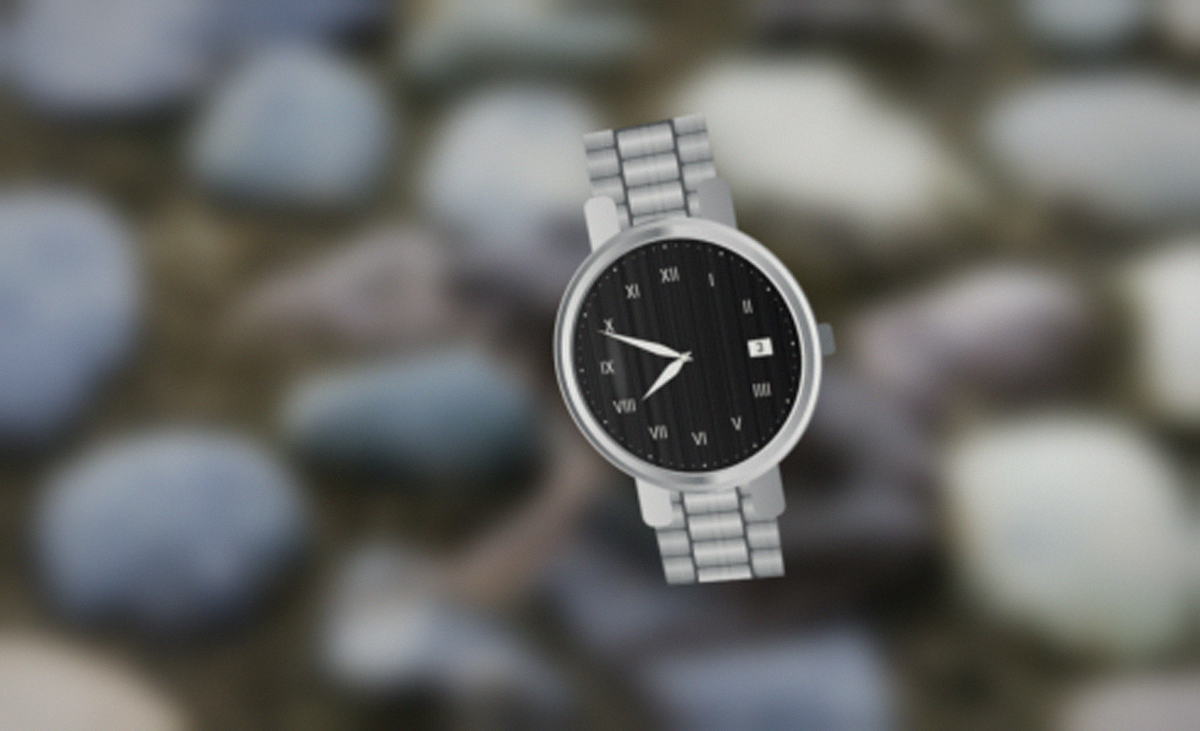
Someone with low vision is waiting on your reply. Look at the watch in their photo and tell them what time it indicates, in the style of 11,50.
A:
7,49
